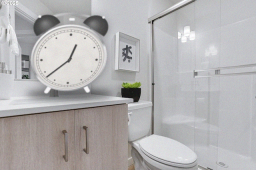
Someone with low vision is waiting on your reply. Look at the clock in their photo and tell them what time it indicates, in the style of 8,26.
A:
12,38
